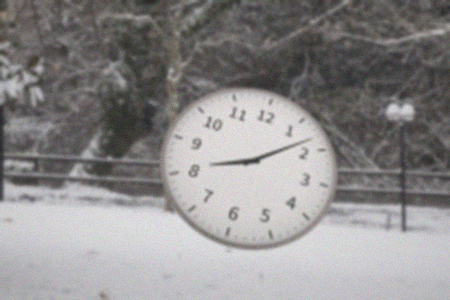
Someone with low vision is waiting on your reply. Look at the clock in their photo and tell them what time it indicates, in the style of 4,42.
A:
8,08
